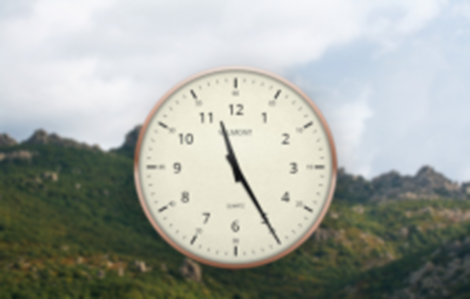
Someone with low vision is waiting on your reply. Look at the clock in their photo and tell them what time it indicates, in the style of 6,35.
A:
11,25
